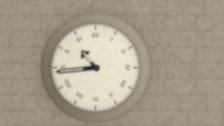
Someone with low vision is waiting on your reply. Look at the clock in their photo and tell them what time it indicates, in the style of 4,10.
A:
10,44
